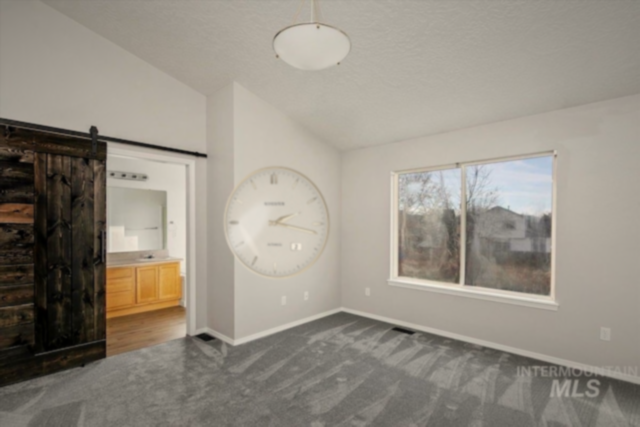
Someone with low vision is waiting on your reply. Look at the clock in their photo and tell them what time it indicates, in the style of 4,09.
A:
2,17
